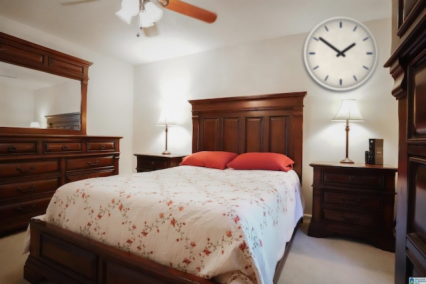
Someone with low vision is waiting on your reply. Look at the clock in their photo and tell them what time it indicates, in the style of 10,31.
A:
1,51
